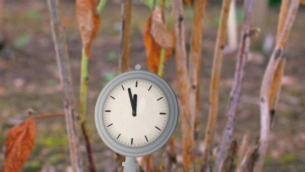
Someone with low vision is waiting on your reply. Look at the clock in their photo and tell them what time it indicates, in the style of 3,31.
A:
11,57
